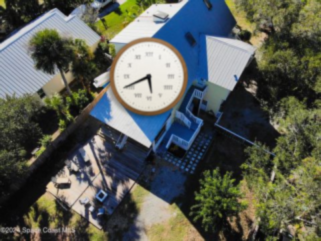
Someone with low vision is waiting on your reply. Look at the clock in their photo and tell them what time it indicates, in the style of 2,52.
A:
5,41
